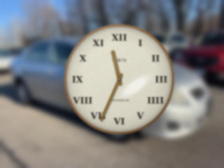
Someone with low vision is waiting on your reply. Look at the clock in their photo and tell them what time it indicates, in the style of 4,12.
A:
11,34
